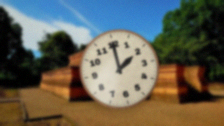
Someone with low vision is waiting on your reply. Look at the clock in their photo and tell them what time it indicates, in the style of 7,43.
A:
2,00
